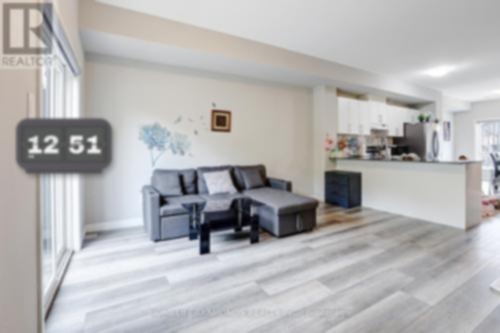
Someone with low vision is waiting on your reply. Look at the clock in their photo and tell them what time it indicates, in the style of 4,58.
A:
12,51
